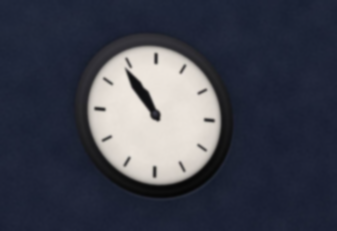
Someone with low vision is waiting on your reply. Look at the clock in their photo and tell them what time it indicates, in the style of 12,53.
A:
10,54
